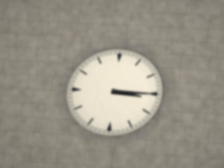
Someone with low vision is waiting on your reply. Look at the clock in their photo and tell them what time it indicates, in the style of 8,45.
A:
3,15
